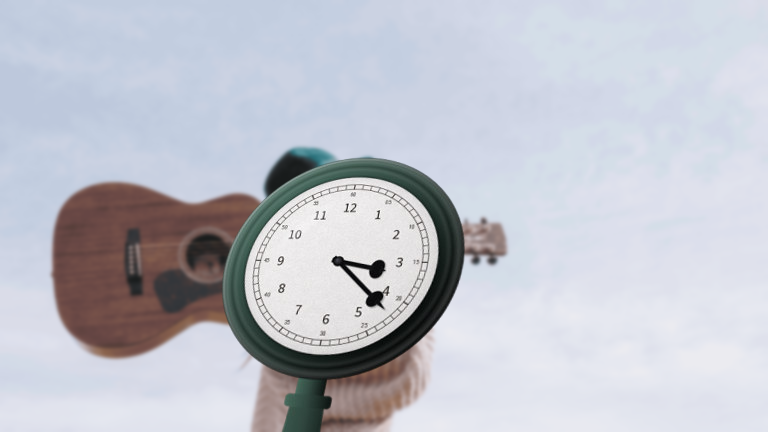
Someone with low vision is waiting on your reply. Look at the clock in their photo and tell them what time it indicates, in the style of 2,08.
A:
3,22
